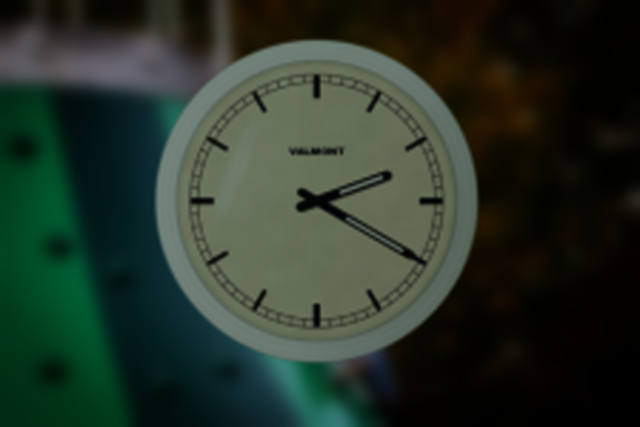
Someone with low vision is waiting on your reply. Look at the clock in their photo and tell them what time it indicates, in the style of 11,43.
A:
2,20
